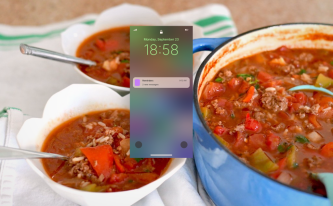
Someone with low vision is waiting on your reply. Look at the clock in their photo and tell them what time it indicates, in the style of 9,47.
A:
18,58
